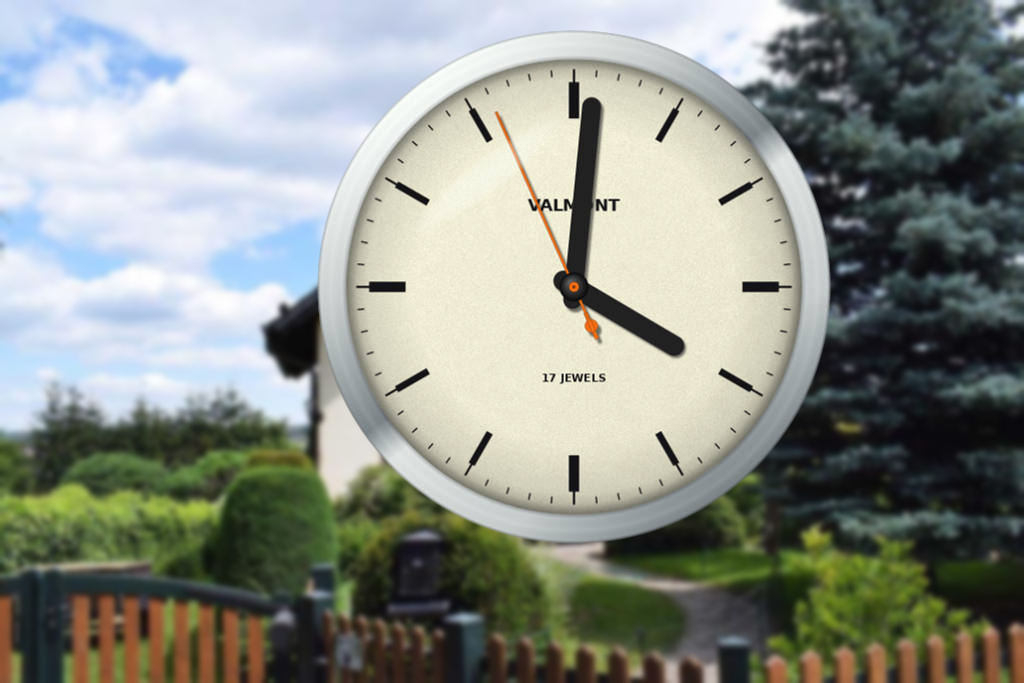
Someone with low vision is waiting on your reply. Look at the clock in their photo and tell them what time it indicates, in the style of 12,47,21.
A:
4,00,56
